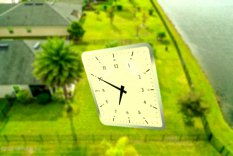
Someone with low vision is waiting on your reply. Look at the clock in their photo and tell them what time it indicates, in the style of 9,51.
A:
6,50
